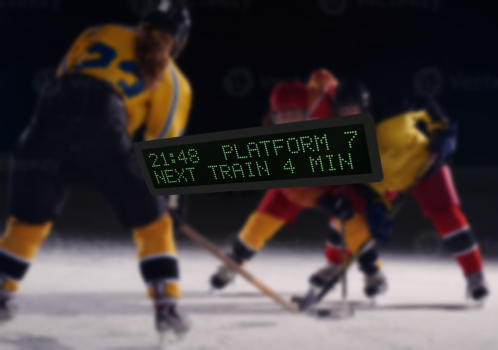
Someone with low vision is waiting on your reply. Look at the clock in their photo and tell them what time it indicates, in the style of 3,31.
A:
21,48
